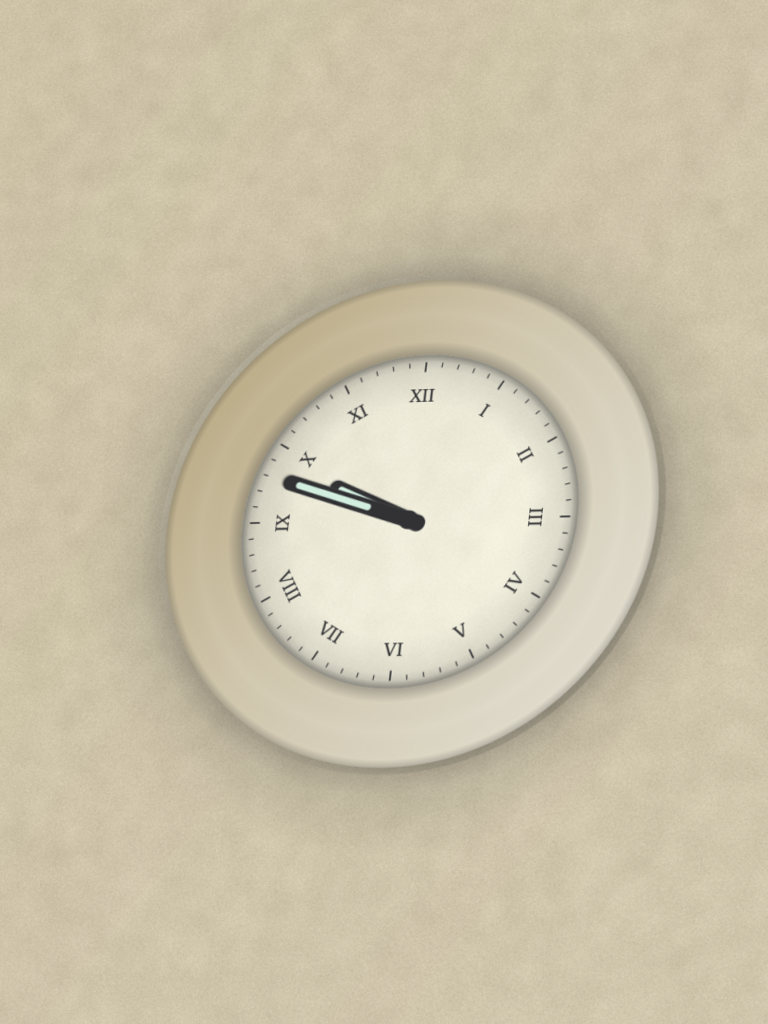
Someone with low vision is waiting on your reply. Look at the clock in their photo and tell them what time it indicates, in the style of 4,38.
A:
9,48
